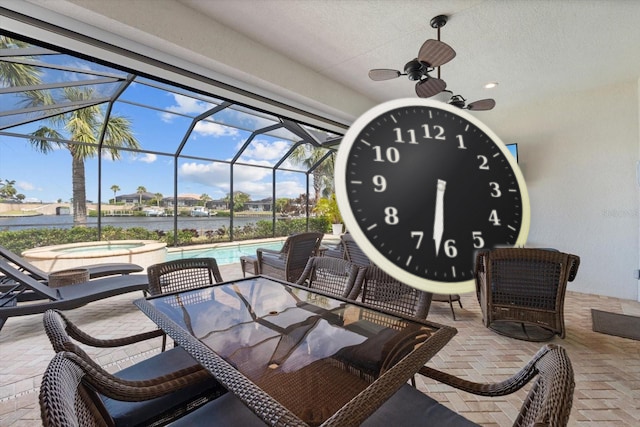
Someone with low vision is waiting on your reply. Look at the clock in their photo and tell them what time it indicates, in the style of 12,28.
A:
6,32
